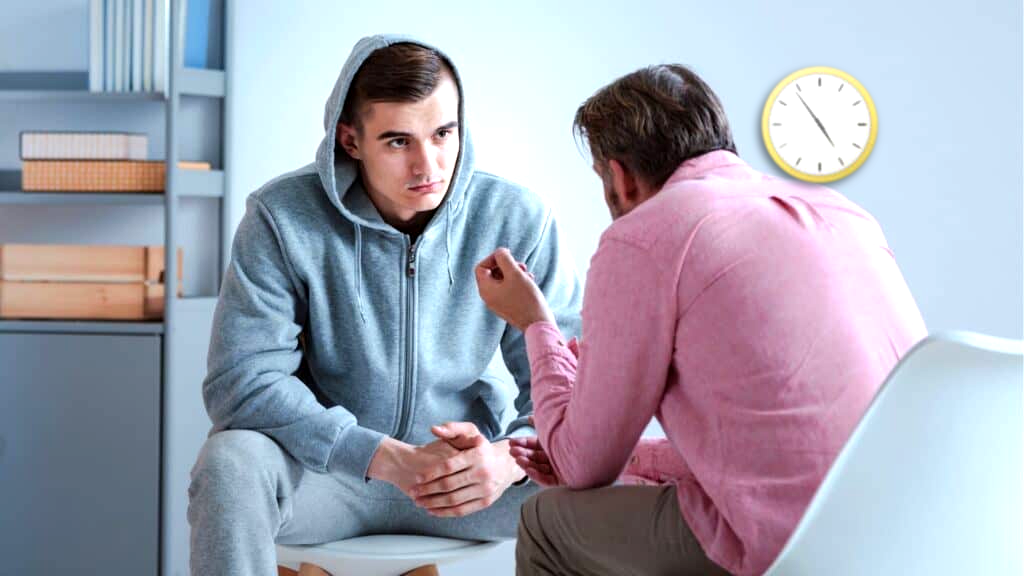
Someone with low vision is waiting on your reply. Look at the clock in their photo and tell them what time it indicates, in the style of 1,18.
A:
4,54
